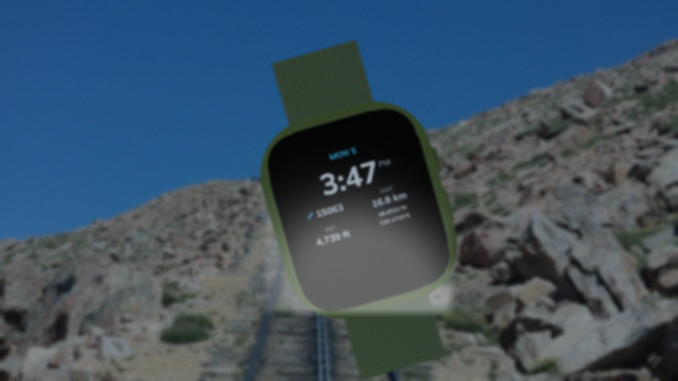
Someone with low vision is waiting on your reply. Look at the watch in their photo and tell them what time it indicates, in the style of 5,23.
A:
3,47
